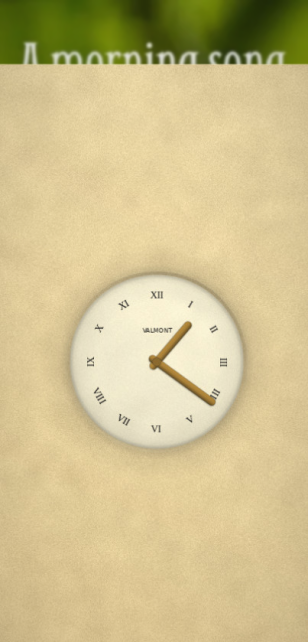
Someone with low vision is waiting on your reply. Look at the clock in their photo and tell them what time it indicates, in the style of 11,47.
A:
1,21
